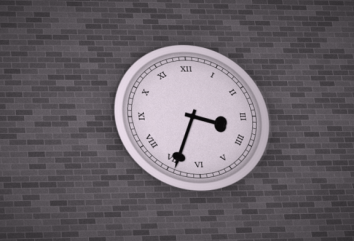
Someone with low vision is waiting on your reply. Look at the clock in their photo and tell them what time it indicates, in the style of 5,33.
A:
3,34
